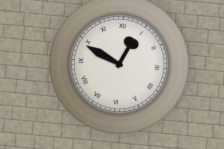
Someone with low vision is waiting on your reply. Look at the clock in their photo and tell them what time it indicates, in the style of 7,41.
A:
12,49
